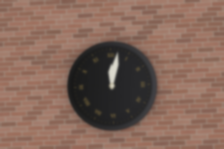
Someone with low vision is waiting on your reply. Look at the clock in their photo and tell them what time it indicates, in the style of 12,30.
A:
12,02
